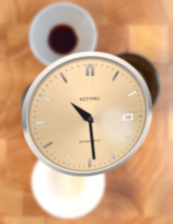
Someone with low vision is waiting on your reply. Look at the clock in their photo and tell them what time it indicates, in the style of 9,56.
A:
10,29
